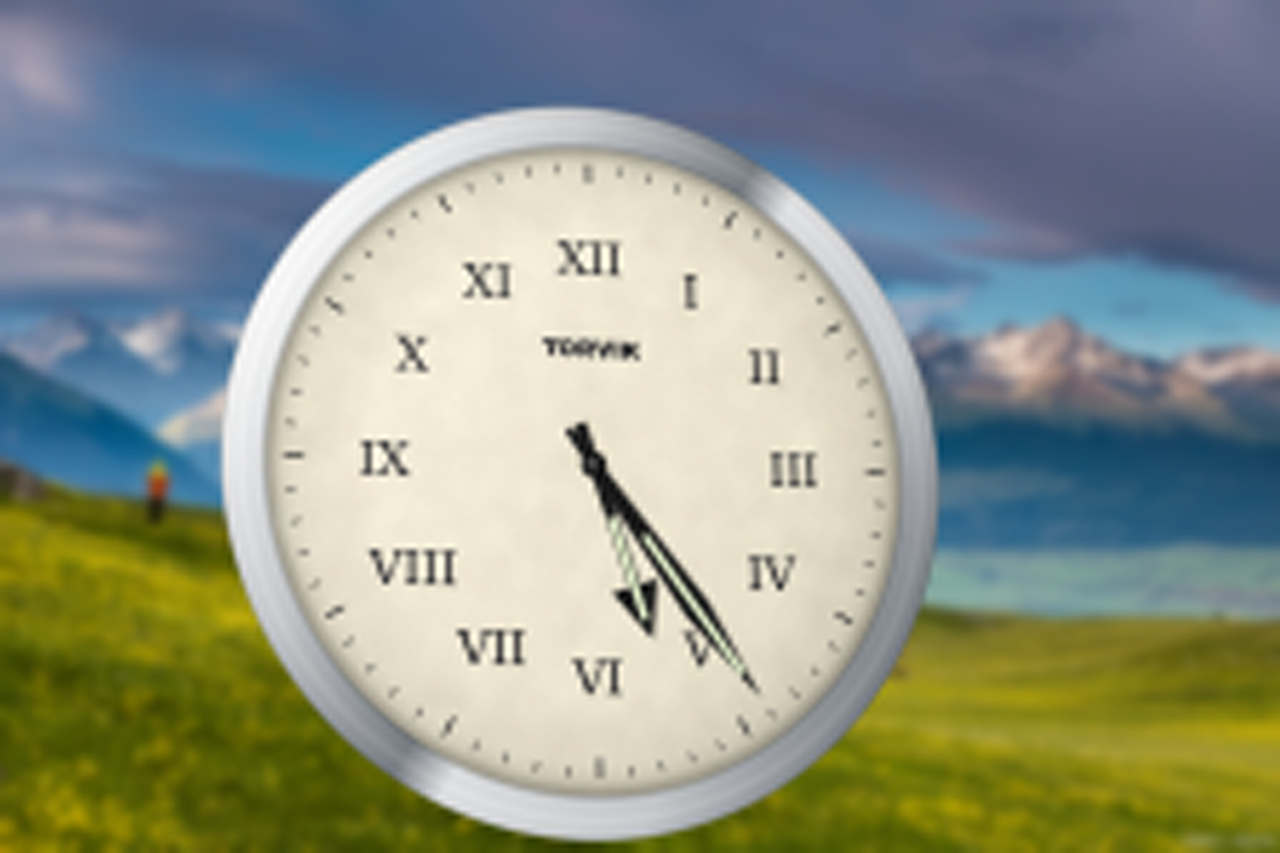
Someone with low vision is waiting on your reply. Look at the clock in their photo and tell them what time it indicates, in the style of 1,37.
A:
5,24
